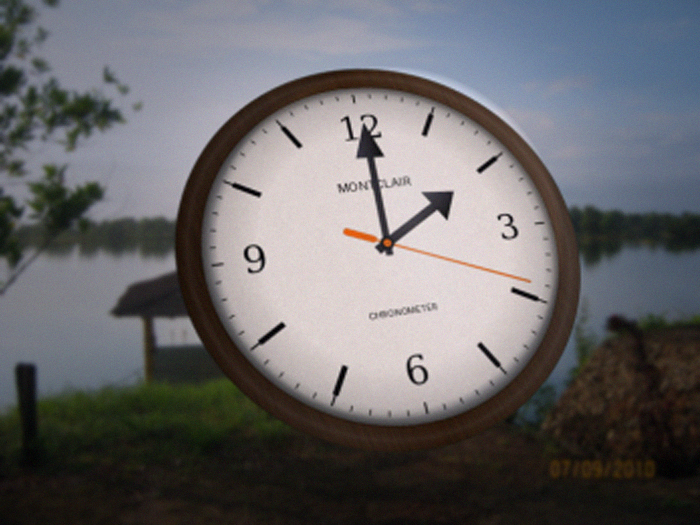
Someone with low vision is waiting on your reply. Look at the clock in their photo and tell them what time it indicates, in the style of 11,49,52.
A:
2,00,19
